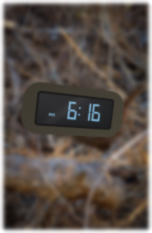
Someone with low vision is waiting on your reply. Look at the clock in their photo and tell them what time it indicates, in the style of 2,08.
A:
6,16
